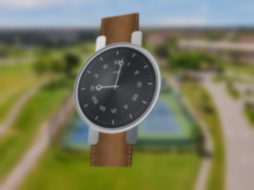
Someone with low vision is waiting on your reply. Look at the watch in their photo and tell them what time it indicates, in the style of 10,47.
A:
9,02
